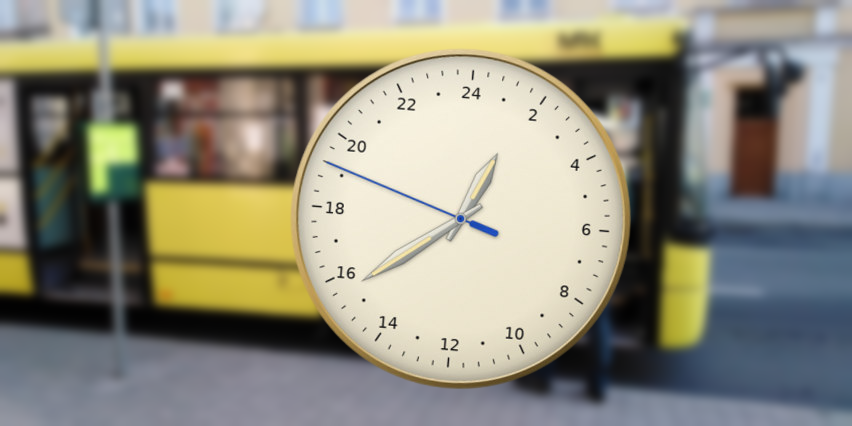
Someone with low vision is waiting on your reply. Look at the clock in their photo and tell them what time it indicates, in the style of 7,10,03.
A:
1,38,48
